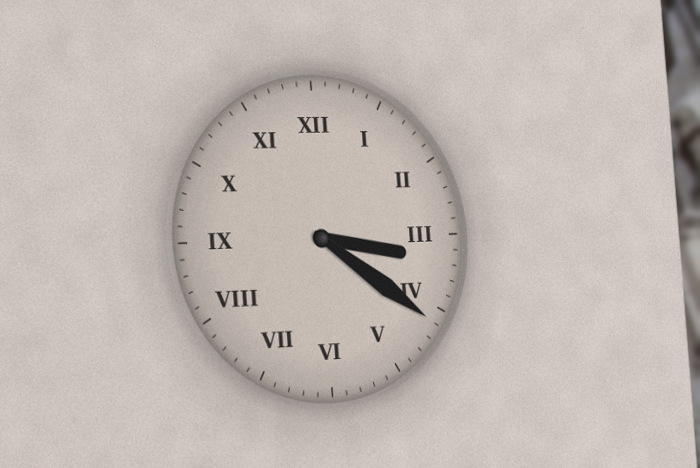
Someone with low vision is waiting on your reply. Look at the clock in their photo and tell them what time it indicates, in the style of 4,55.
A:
3,21
